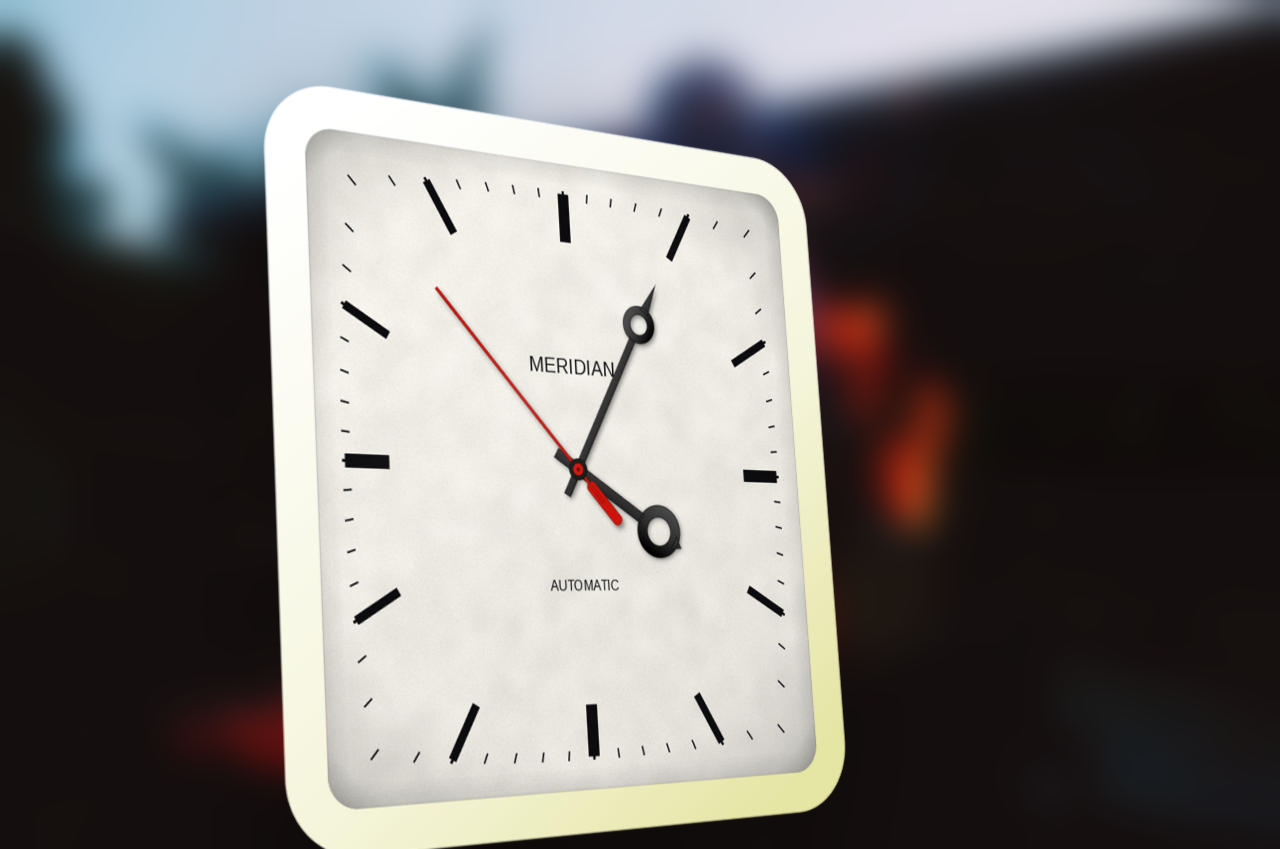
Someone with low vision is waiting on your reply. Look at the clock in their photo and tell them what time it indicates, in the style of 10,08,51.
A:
4,04,53
